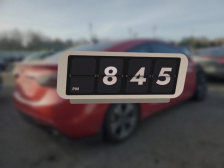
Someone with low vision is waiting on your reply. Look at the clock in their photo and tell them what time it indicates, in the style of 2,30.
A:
8,45
